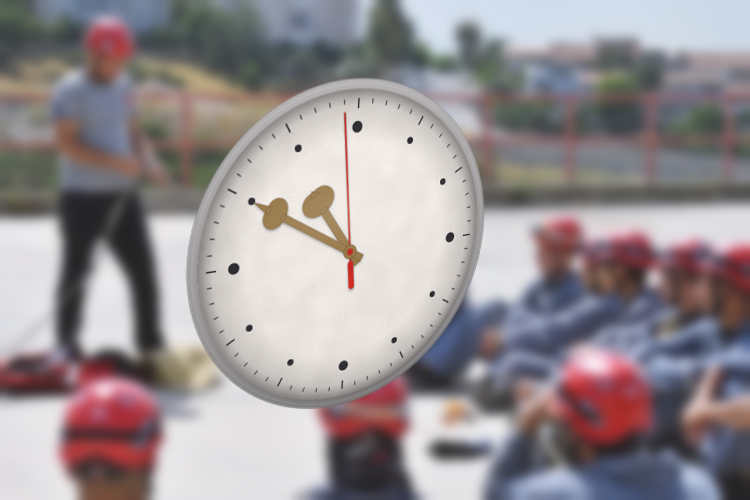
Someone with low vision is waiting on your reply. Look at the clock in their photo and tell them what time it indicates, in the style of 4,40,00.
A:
10,49,59
